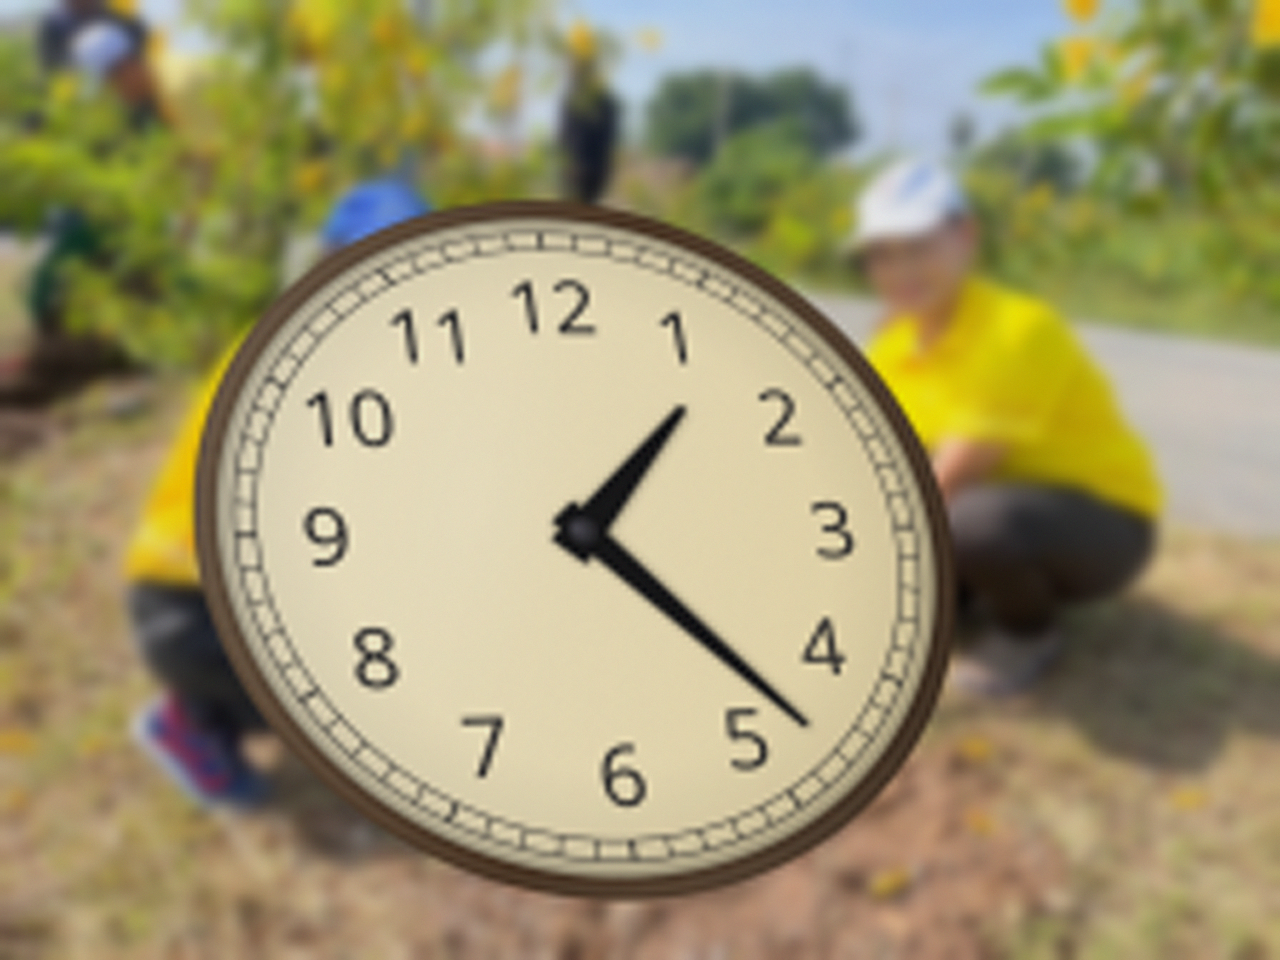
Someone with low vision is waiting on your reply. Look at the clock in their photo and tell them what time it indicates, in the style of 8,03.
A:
1,23
